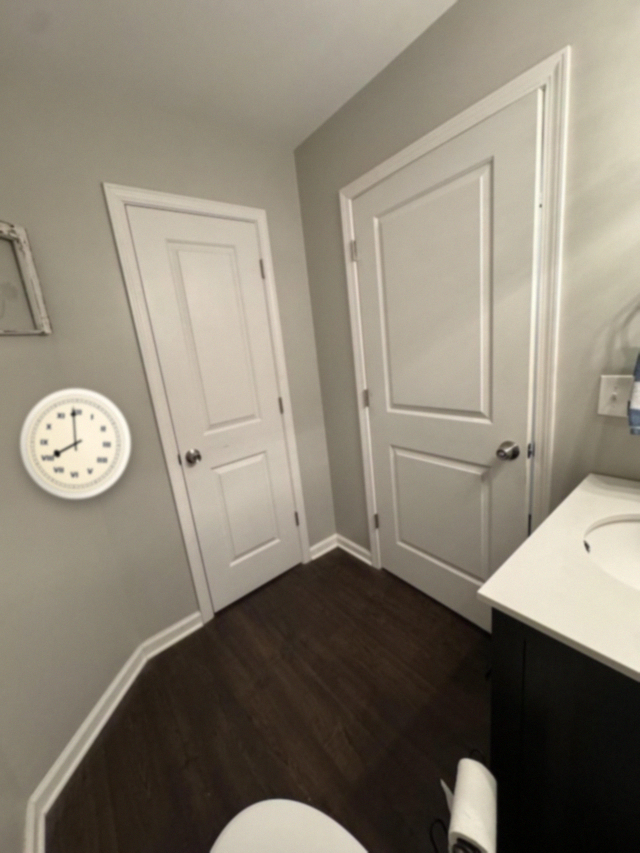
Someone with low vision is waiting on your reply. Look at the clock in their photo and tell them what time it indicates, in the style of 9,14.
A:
7,59
